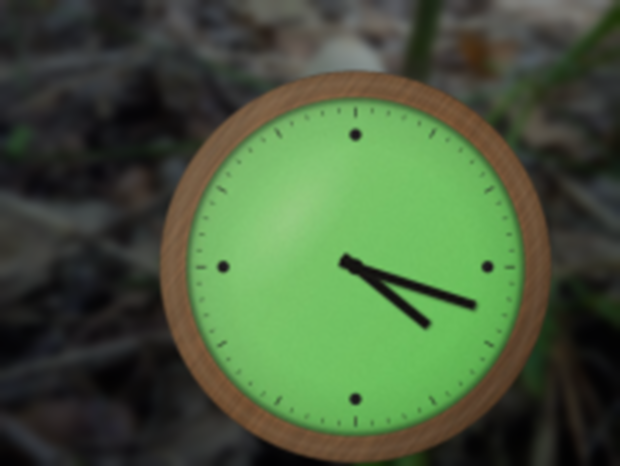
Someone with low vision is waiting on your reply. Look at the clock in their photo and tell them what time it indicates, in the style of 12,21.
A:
4,18
